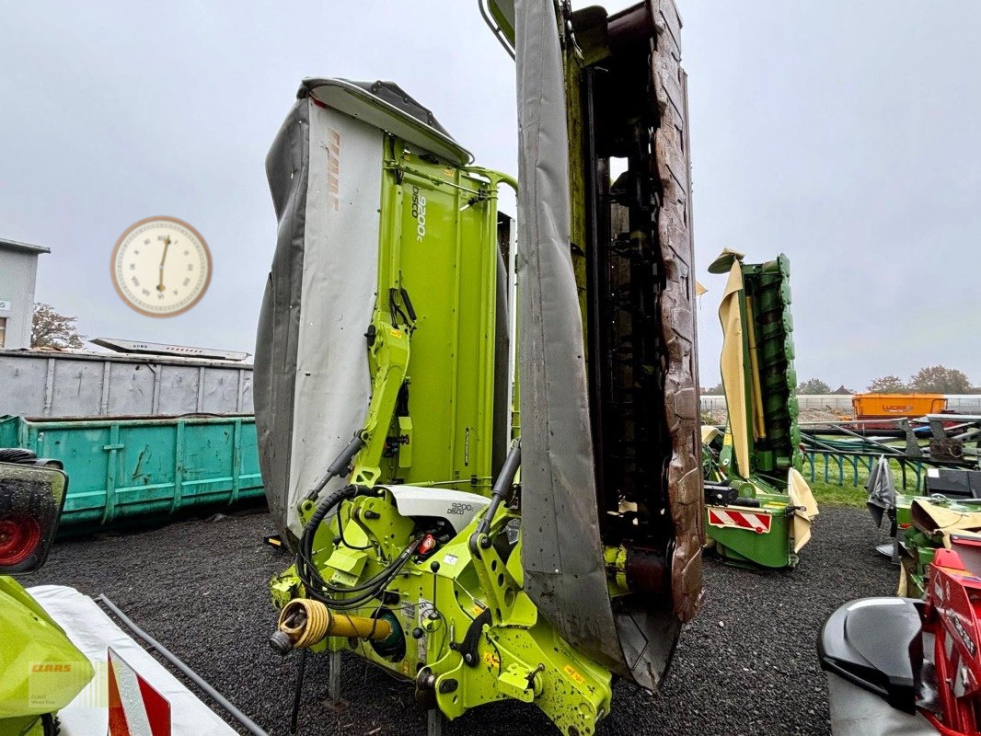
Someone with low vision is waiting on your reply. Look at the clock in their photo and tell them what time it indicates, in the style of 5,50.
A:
6,02
